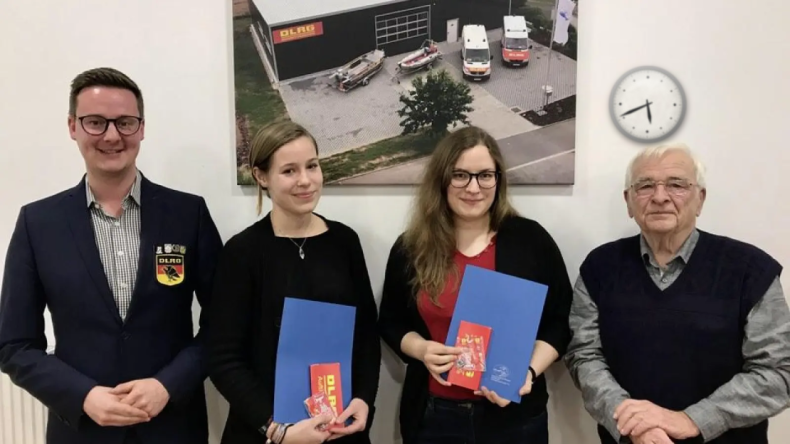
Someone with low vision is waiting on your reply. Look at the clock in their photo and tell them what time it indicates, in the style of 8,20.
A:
5,41
